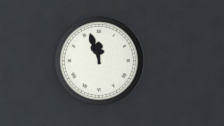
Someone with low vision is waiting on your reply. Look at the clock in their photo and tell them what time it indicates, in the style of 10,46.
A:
11,57
